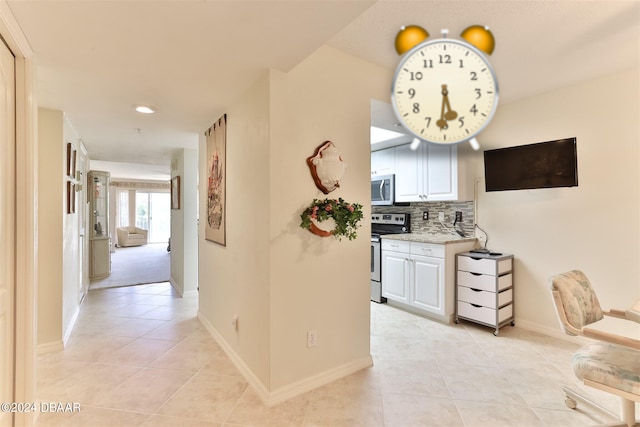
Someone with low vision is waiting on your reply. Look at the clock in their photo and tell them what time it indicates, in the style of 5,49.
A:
5,31
